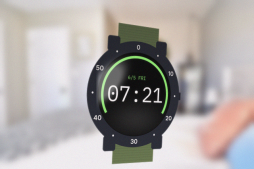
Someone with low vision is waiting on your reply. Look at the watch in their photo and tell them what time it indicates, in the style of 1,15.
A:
7,21
